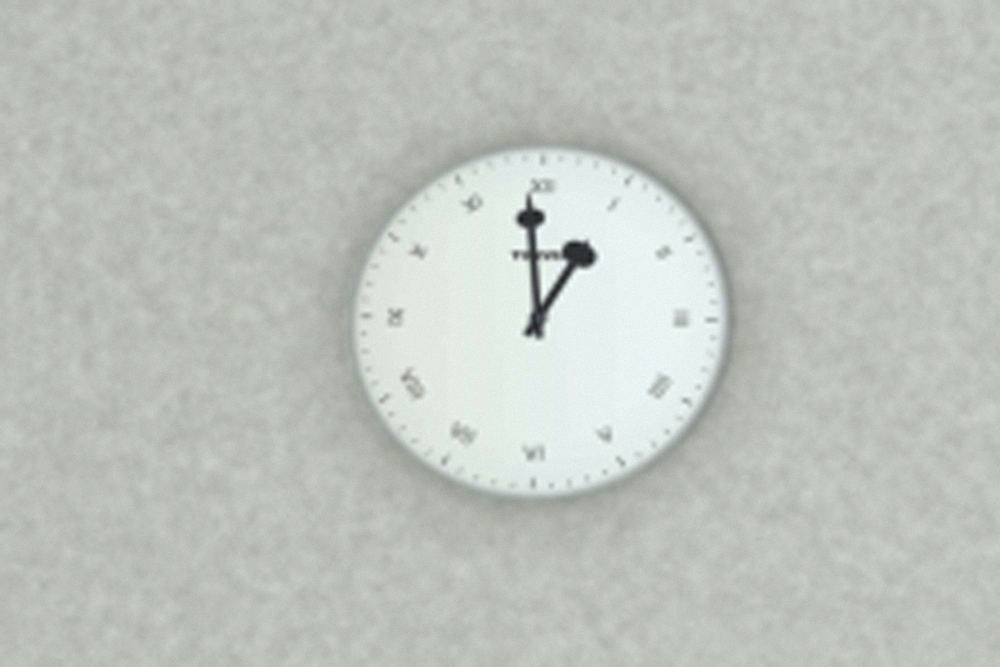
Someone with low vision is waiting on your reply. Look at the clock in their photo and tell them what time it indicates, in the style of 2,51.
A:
12,59
